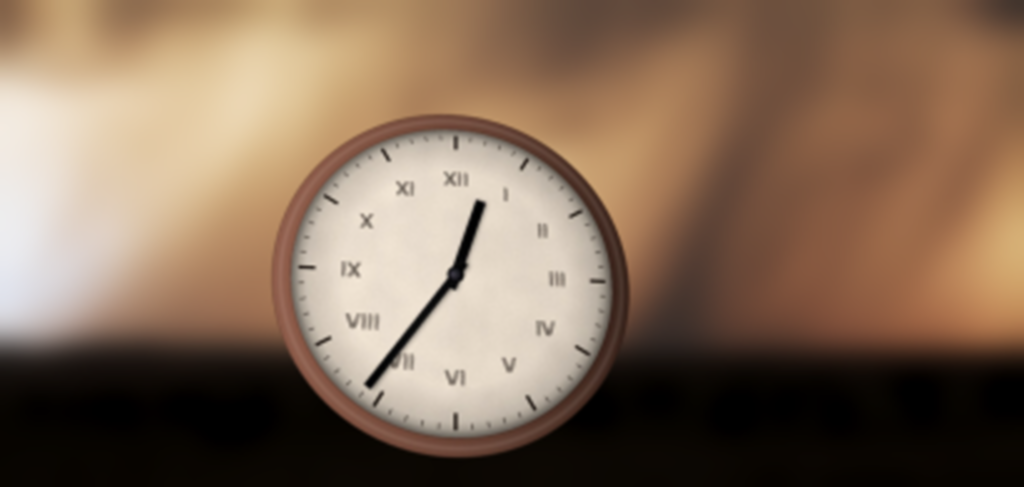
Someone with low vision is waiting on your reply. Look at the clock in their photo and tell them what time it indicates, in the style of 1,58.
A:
12,36
